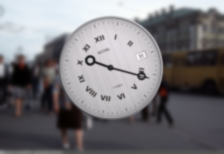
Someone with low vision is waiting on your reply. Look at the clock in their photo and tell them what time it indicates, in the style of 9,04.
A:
10,21
